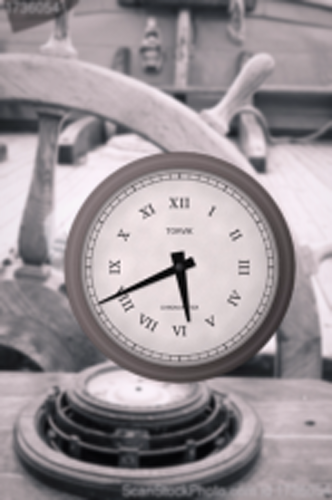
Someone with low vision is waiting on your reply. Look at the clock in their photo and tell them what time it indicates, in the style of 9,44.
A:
5,41
